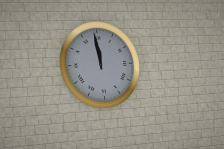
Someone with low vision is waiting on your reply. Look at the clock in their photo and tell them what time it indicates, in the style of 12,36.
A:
11,59
